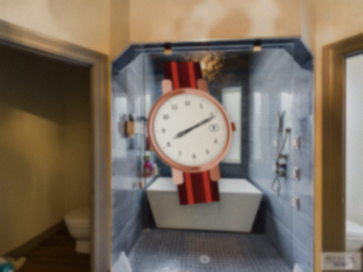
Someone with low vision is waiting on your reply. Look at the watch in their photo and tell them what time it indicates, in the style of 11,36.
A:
8,11
